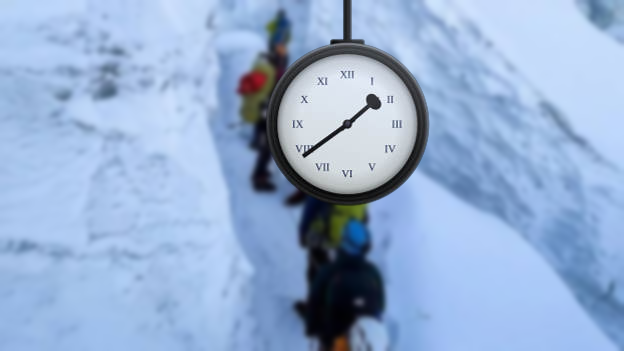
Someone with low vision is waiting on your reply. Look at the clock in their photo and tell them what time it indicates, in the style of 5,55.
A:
1,39
